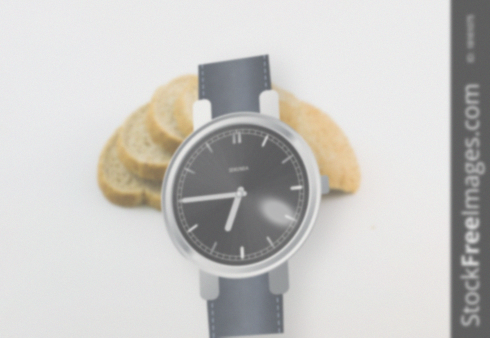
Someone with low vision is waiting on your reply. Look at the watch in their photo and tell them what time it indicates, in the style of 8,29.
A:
6,45
